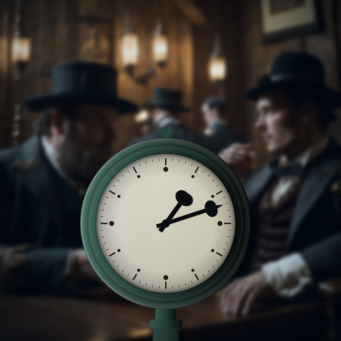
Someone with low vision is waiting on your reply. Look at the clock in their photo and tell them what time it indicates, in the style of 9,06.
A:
1,12
